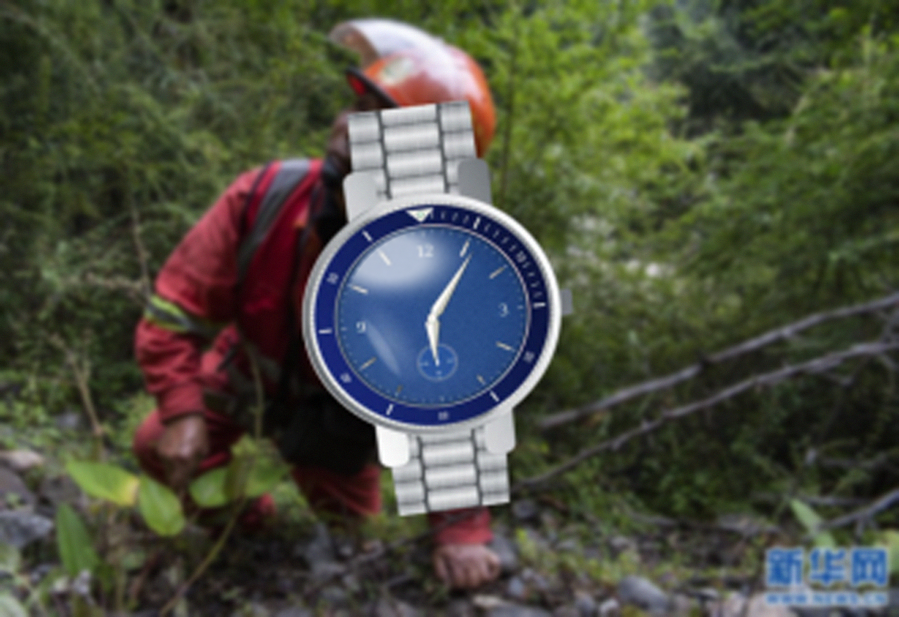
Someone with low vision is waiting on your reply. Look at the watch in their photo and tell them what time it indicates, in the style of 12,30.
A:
6,06
